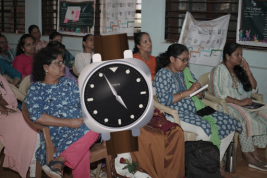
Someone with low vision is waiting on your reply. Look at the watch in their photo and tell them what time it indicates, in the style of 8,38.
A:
4,56
